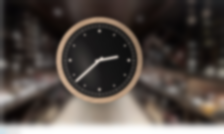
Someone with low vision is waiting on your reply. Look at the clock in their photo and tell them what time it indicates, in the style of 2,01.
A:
2,38
